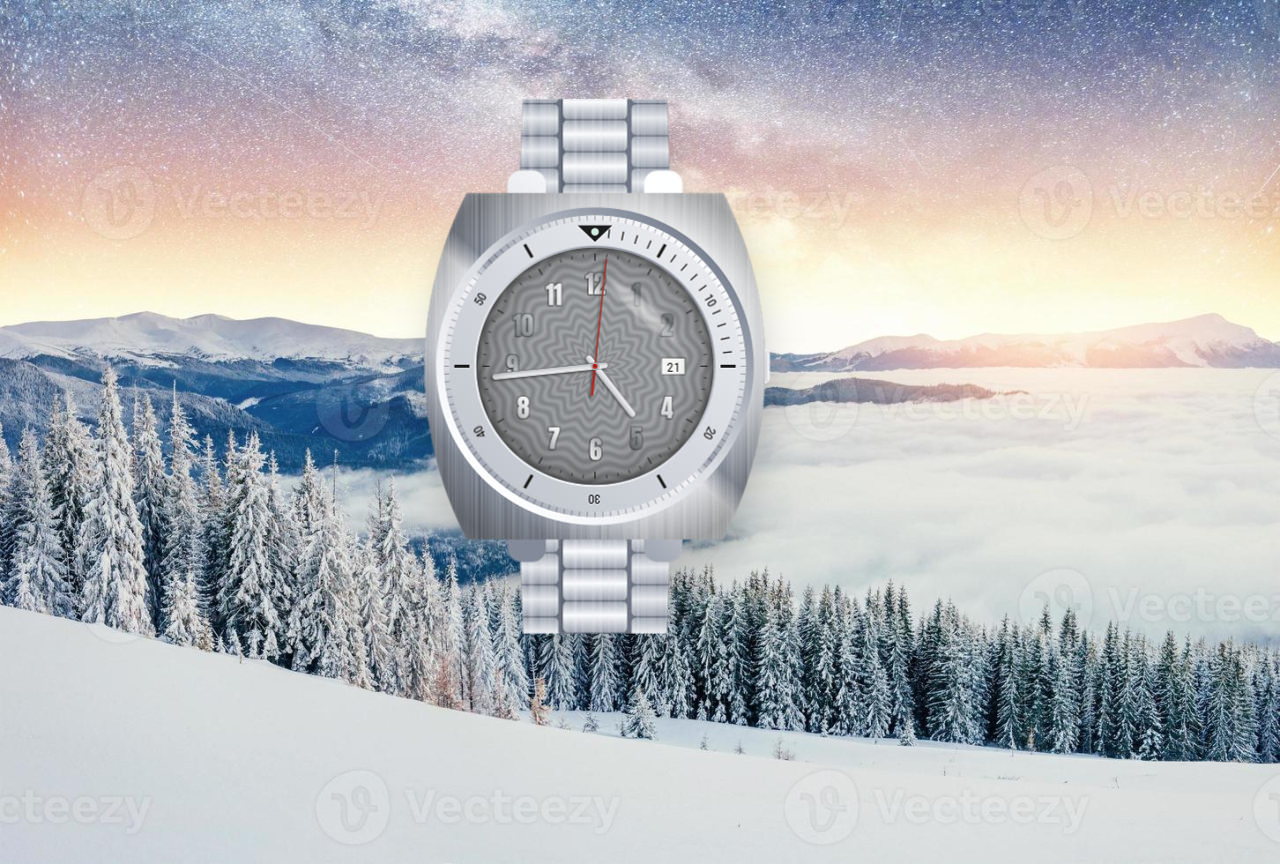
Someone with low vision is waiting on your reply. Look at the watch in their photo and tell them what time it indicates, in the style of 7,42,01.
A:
4,44,01
